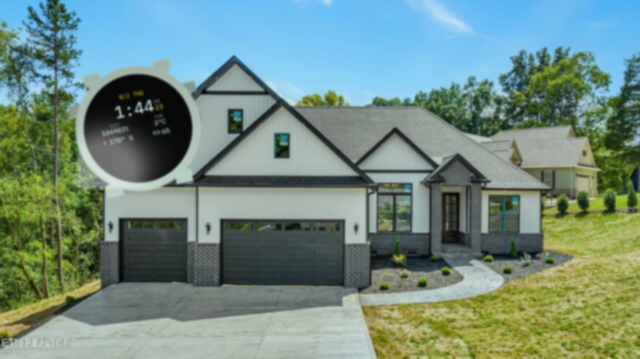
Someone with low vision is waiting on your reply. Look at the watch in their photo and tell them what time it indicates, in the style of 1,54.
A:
1,44
